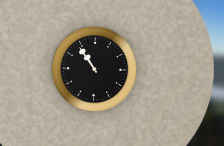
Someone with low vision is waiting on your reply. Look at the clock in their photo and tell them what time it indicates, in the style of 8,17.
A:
10,54
